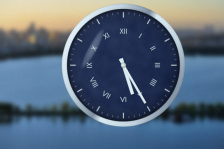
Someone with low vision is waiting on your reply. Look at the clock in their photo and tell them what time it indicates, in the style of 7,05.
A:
5,25
